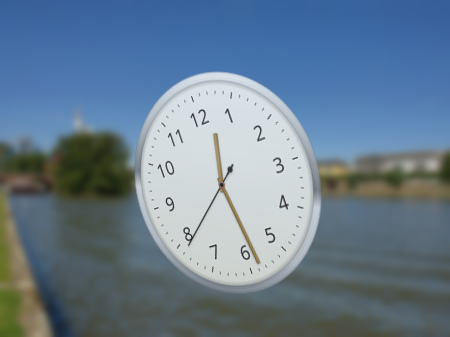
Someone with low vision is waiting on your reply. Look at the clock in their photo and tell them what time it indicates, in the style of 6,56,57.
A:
12,28,39
